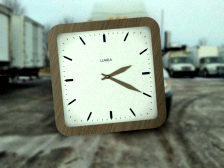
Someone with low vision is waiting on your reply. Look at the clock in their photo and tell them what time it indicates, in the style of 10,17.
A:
2,20
